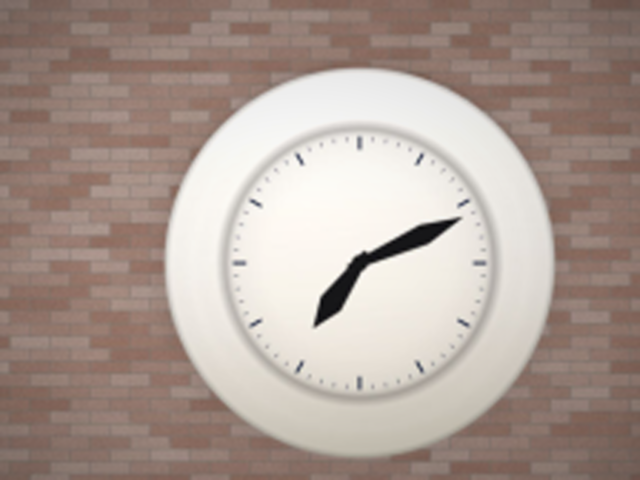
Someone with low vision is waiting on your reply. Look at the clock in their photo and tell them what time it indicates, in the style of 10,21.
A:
7,11
